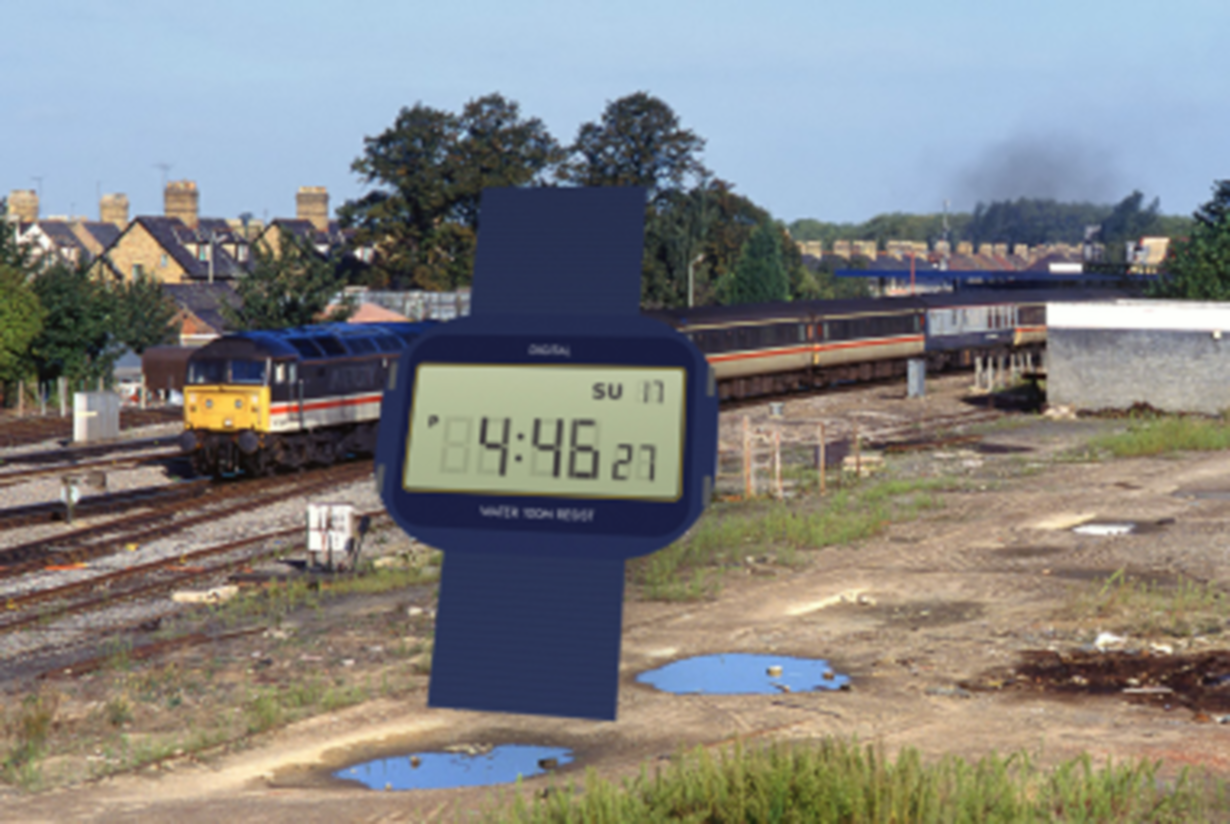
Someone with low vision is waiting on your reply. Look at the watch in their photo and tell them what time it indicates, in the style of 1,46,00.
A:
4,46,27
